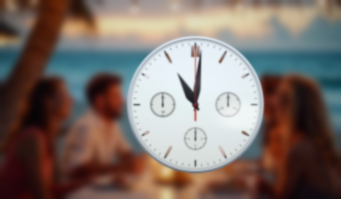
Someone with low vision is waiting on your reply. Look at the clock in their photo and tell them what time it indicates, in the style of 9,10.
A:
11,01
